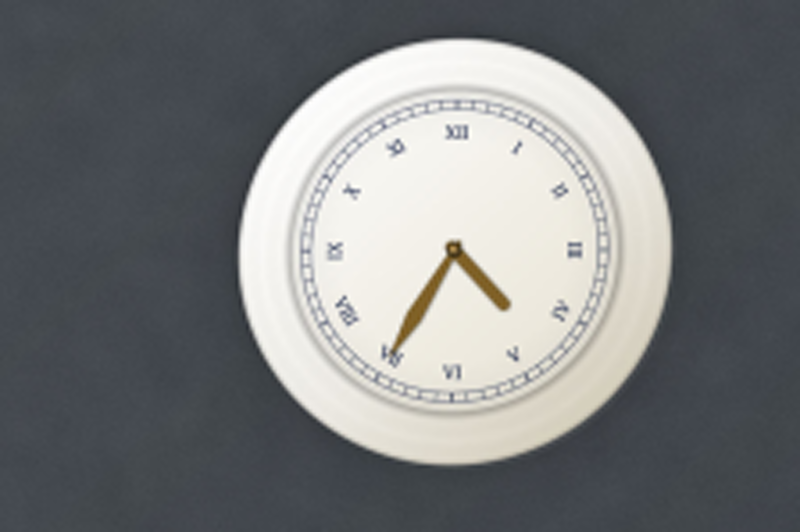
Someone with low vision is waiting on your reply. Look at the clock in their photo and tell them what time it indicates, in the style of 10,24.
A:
4,35
